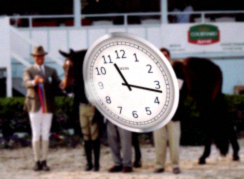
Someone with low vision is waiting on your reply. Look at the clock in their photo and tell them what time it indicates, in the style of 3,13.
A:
11,17
